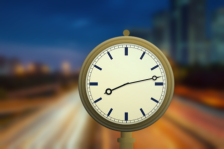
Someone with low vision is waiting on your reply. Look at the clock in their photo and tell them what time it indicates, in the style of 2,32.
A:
8,13
